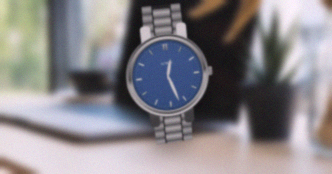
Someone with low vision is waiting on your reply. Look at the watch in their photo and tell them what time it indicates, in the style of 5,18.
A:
12,27
